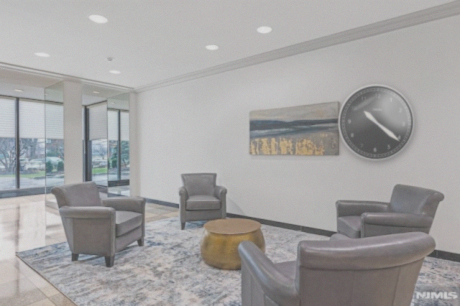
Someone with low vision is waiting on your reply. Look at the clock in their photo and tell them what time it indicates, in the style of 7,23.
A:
10,21
